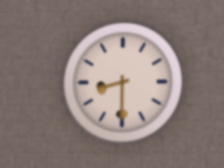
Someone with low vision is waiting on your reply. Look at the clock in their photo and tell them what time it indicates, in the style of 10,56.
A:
8,30
